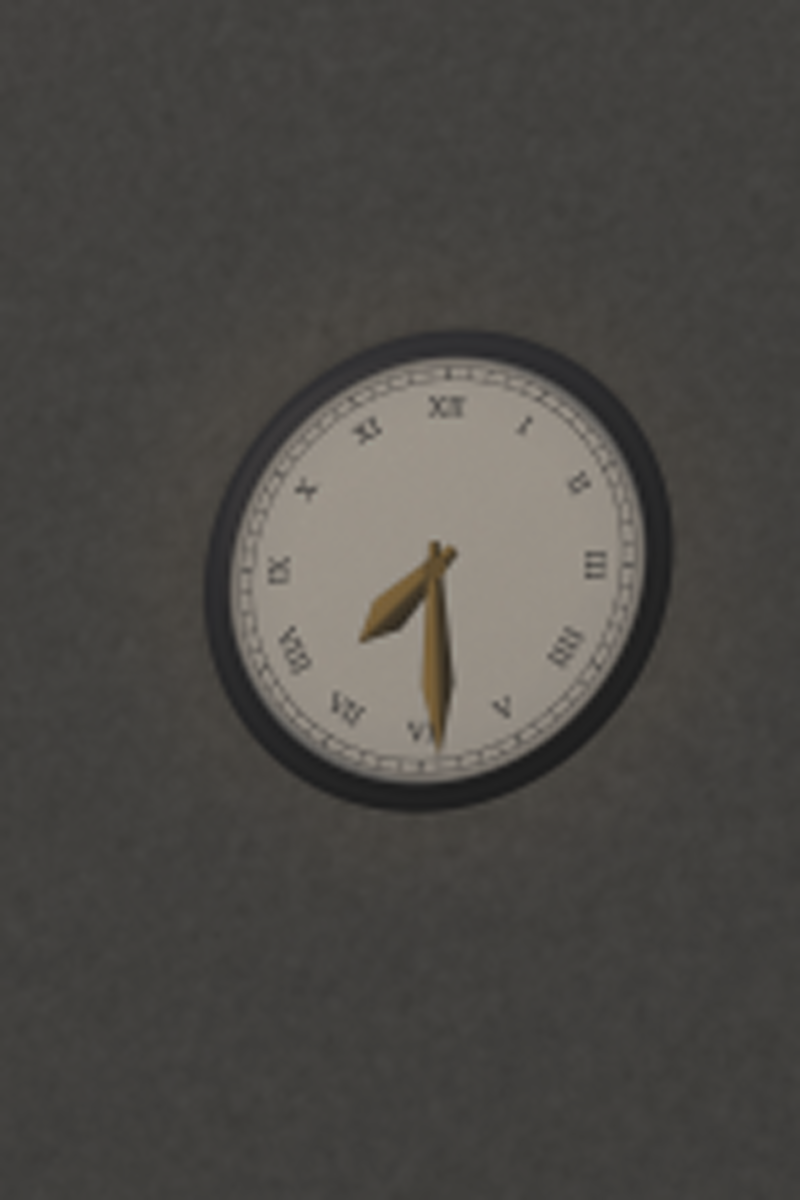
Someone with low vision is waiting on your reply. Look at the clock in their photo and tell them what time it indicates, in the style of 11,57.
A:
7,29
